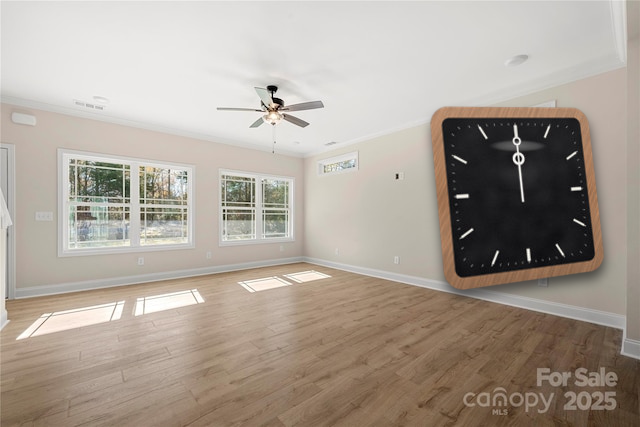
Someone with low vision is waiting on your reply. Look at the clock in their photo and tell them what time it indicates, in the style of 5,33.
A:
12,00
